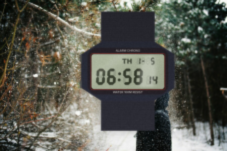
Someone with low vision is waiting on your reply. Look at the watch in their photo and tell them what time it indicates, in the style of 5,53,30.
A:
6,58,14
